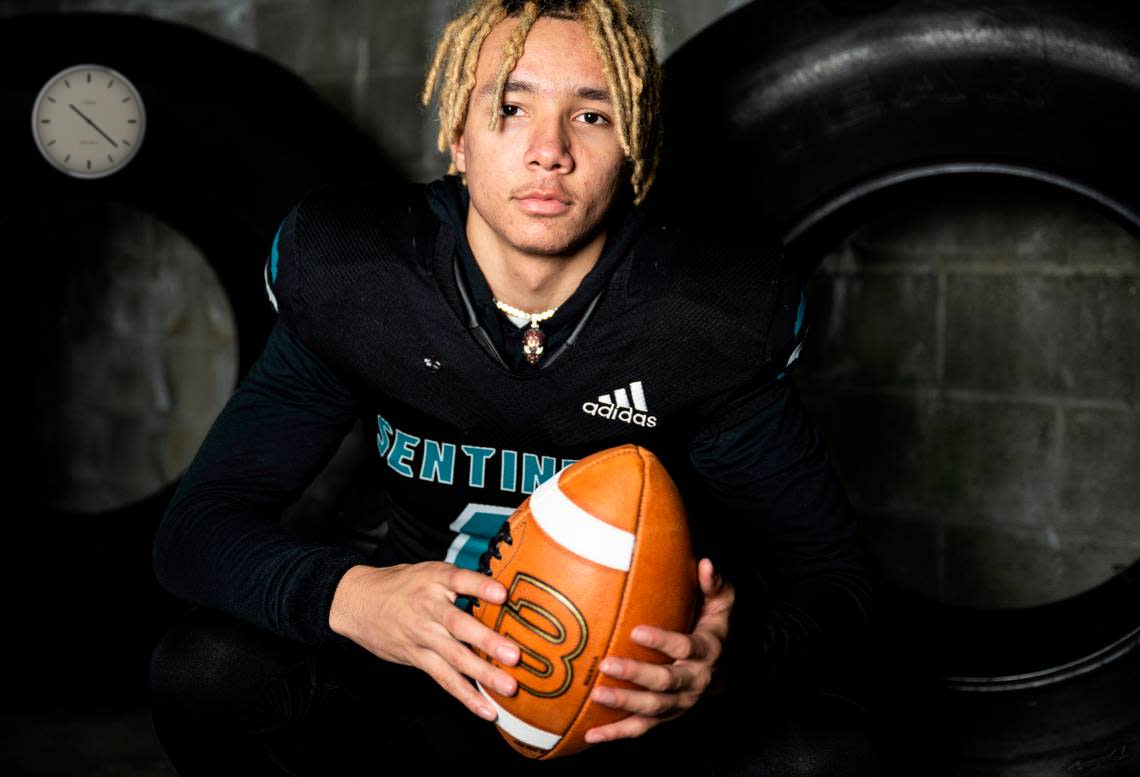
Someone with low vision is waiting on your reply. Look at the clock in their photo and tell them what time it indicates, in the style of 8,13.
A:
10,22
